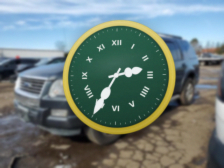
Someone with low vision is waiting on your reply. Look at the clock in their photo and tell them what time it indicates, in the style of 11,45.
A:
2,35
